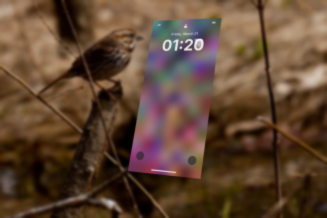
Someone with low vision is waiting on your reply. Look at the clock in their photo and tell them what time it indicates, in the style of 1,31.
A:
1,20
